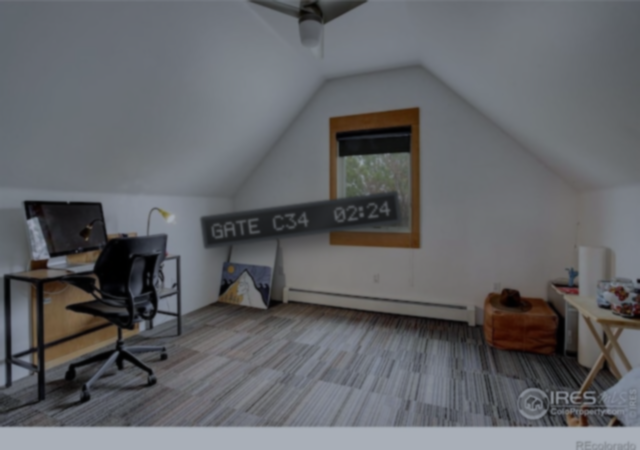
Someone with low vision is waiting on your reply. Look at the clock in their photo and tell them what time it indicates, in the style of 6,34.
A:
2,24
